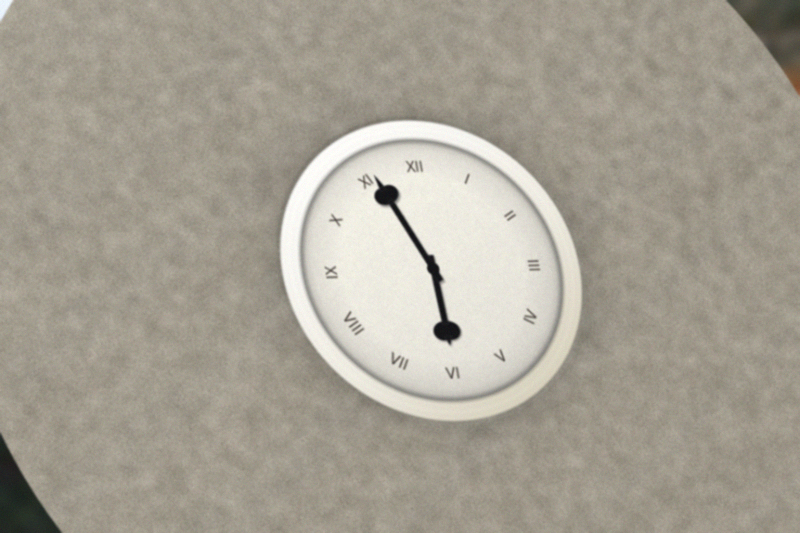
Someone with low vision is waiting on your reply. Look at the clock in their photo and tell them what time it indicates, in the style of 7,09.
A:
5,56
